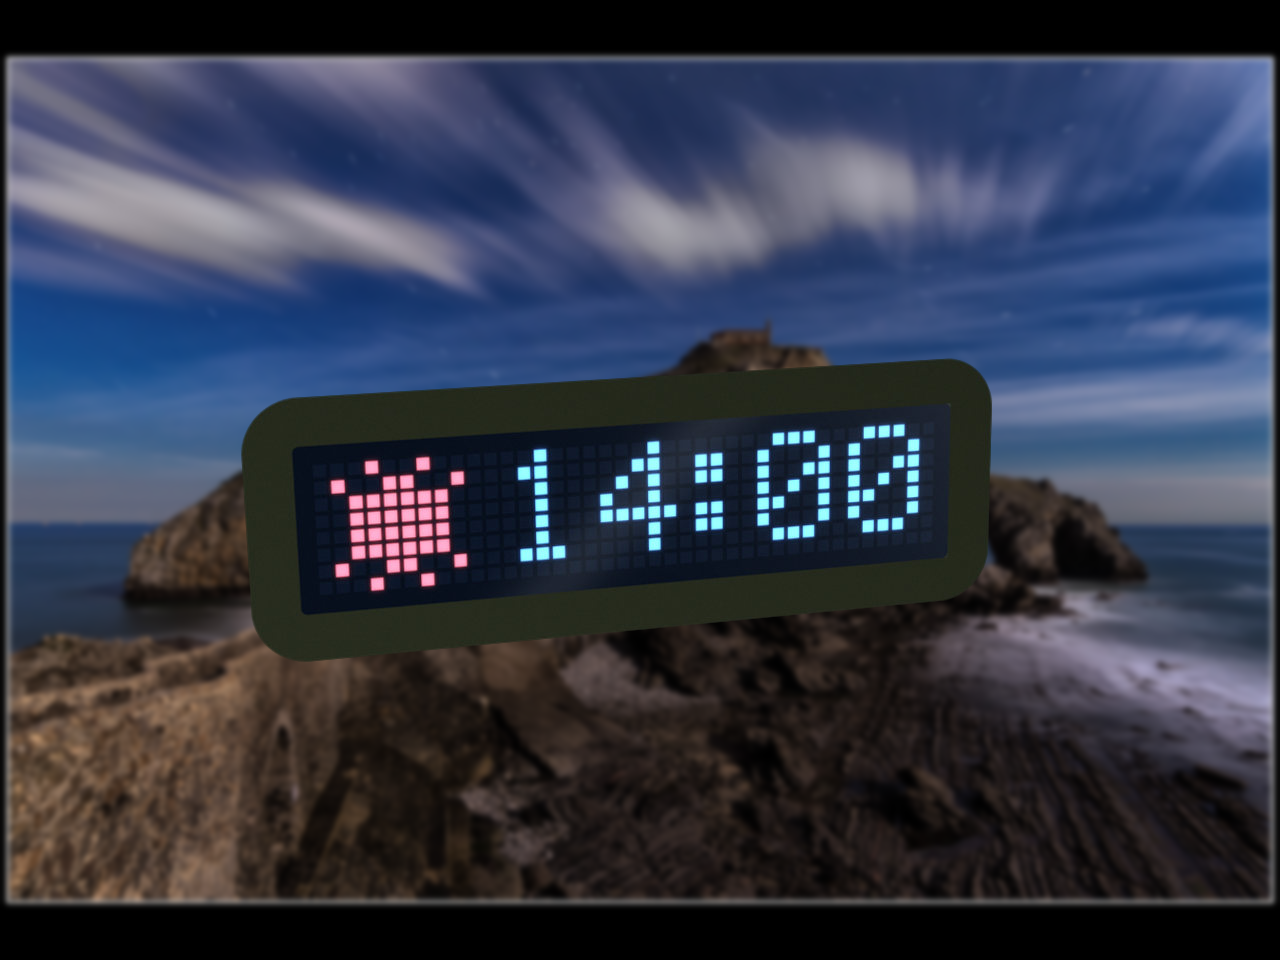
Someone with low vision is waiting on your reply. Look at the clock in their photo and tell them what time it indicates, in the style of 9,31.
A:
14,00
